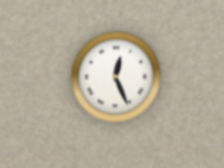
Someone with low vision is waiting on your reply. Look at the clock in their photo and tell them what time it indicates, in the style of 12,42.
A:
12,26
